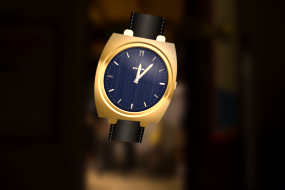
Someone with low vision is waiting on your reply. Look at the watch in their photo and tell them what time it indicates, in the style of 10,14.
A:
12,06
